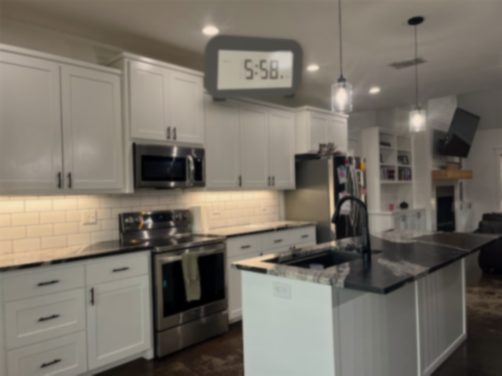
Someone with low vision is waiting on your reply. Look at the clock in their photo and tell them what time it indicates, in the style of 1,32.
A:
5,58
